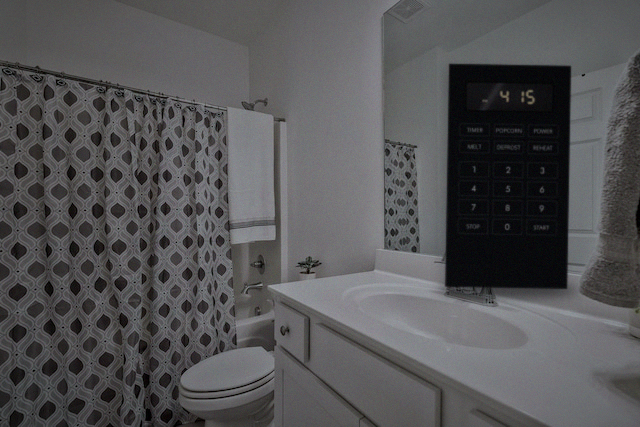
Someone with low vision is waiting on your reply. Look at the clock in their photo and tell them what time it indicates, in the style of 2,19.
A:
4,15
